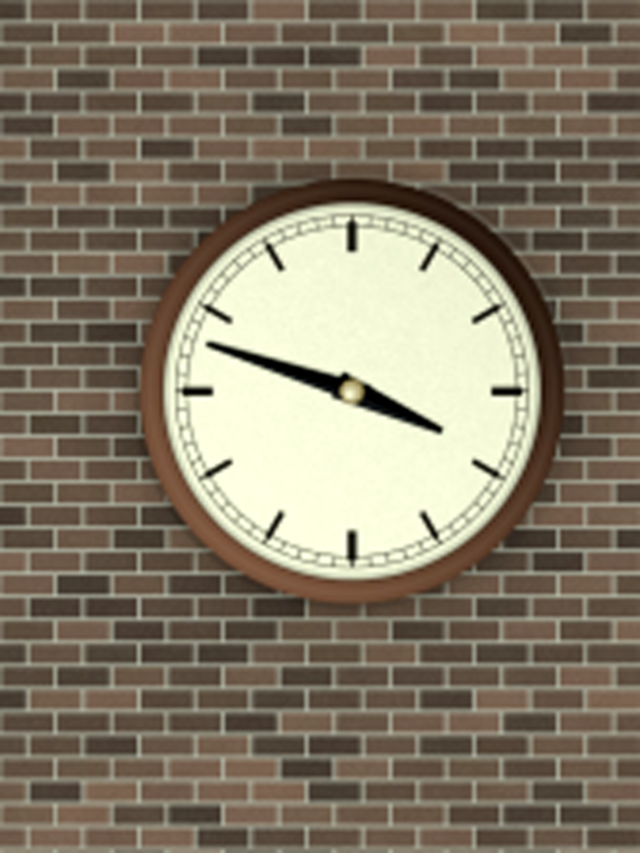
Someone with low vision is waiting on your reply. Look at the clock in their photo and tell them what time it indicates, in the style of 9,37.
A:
3,48
